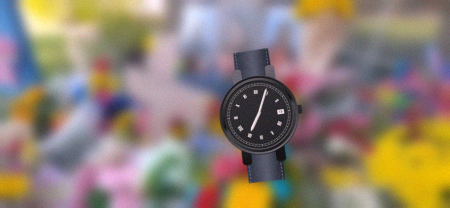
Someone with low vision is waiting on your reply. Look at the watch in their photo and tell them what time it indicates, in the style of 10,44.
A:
7,04
